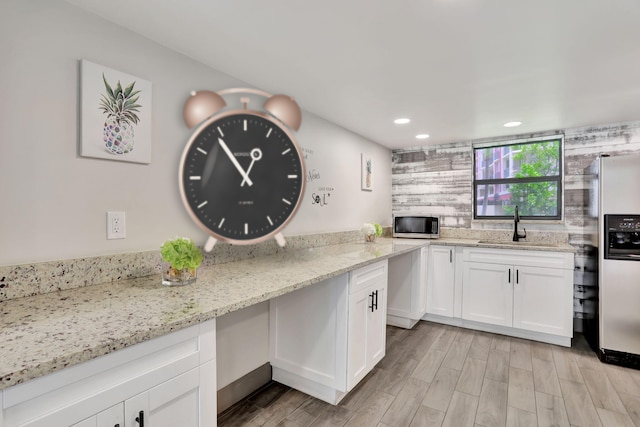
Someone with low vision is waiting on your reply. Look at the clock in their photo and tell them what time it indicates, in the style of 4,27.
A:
12,54
